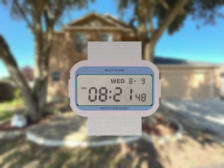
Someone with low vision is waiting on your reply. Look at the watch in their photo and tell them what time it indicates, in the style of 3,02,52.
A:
8,21,48
